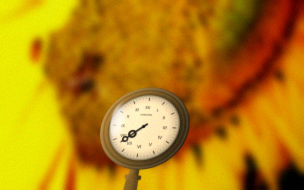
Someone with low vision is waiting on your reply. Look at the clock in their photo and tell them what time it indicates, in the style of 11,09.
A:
7,38
